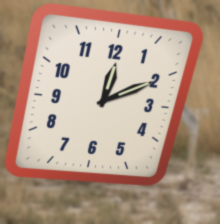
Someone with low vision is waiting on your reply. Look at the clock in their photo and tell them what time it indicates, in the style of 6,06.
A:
12,10
